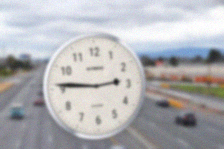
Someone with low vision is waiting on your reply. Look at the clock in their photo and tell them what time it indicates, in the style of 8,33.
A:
2,46
